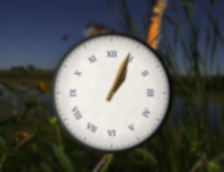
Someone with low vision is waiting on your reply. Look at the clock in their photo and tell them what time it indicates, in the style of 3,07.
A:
1,04
